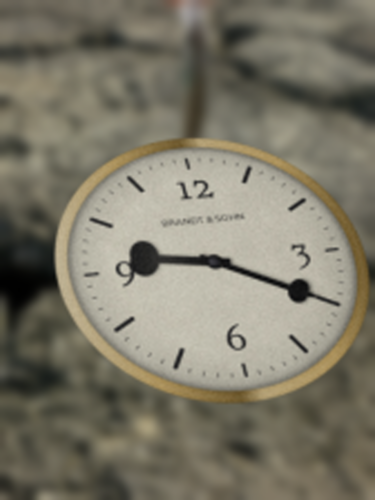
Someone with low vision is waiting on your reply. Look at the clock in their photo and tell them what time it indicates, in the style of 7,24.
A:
9,20
